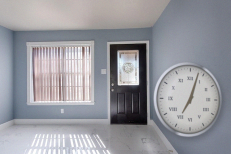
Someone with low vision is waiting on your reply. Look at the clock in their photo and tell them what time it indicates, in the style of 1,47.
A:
7,03
